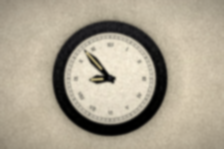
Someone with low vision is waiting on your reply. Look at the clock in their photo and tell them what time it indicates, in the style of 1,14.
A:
8,53
